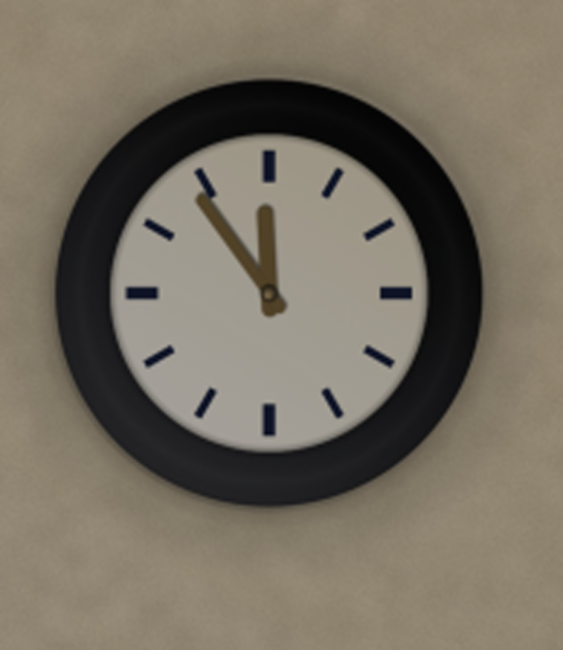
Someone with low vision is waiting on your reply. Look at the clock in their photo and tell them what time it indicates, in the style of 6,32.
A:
11,54
